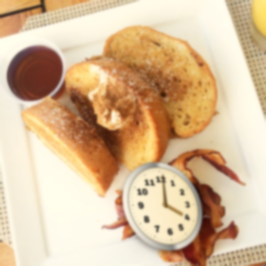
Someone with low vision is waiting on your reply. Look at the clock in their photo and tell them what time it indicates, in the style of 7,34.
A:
4,01
